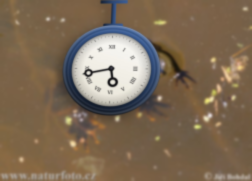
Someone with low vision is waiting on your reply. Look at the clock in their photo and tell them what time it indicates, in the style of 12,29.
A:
5,43
